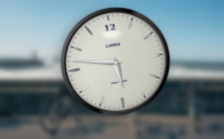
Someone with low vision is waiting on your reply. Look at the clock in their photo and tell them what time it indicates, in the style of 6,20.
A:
5,47
